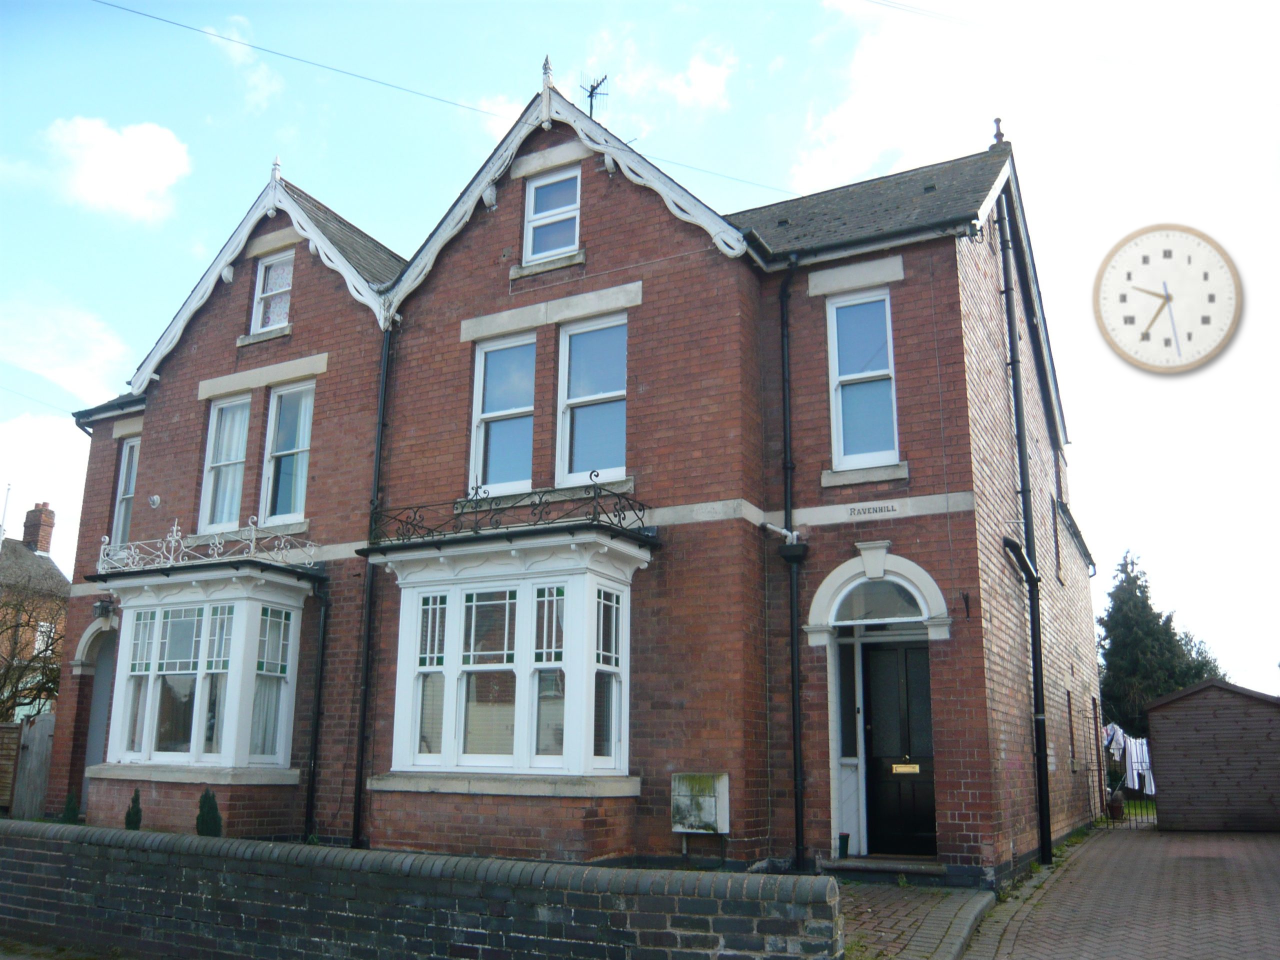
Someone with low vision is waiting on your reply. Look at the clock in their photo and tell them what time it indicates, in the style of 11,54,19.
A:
9,35,28
